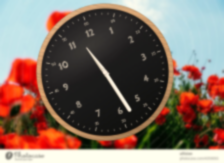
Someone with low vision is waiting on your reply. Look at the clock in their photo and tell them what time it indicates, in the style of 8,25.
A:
11,28
